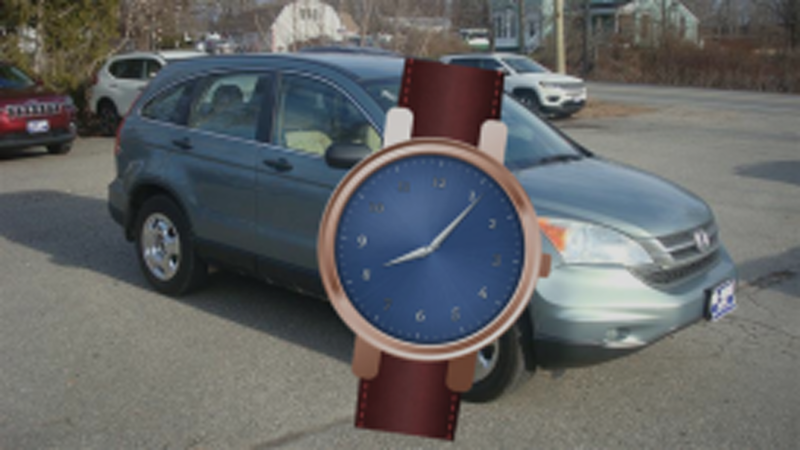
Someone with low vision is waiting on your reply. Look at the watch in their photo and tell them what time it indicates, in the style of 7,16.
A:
8,06
